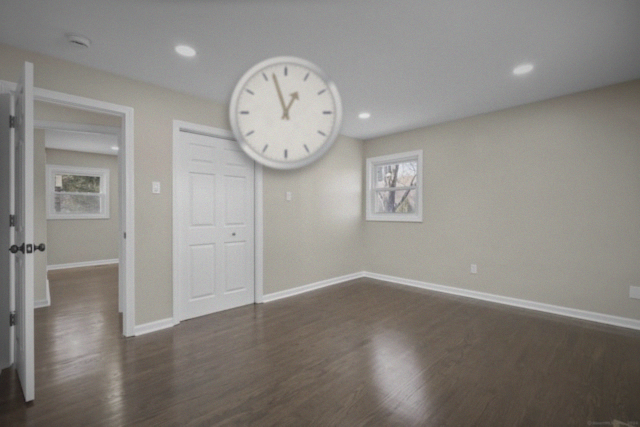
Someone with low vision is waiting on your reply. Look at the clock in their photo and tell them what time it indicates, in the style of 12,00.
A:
12,57
